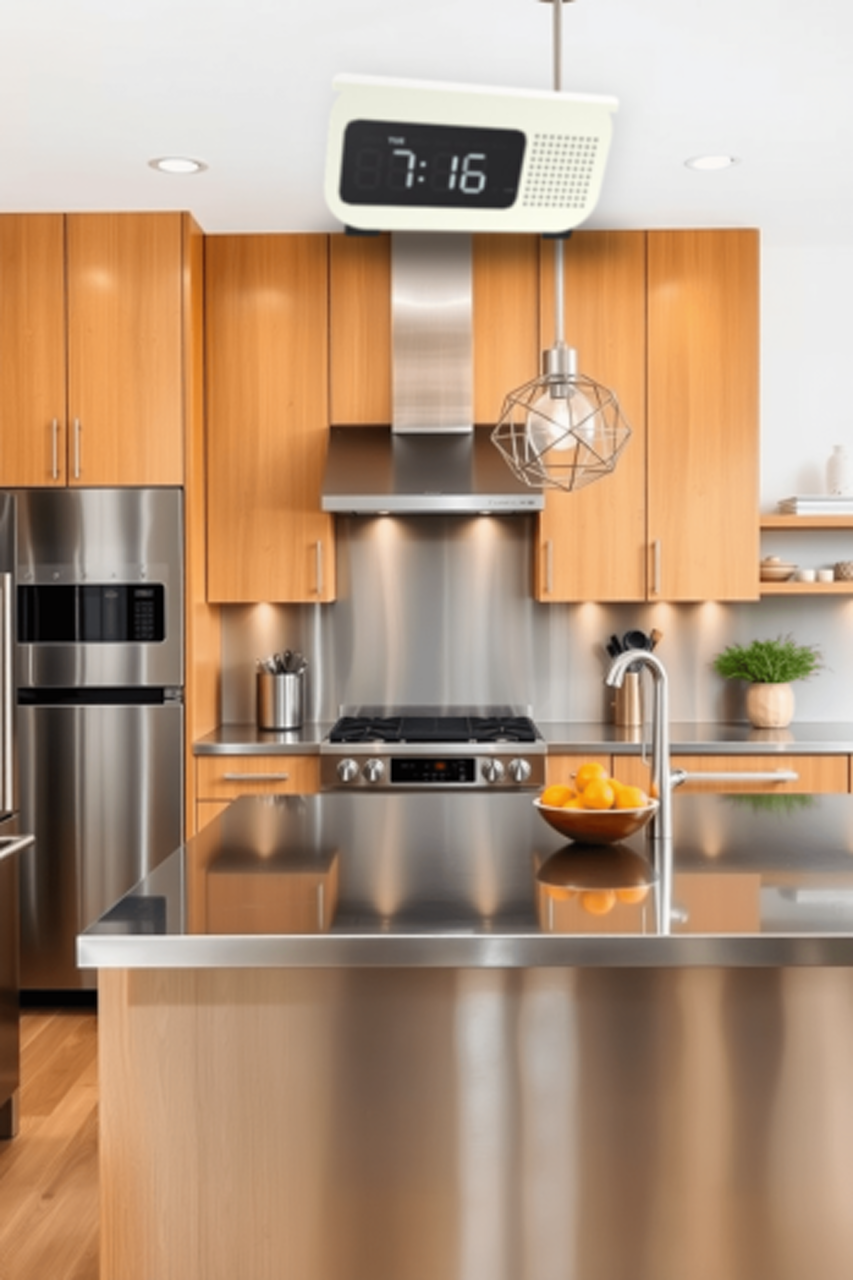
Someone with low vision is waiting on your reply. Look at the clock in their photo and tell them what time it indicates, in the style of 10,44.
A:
7,16
